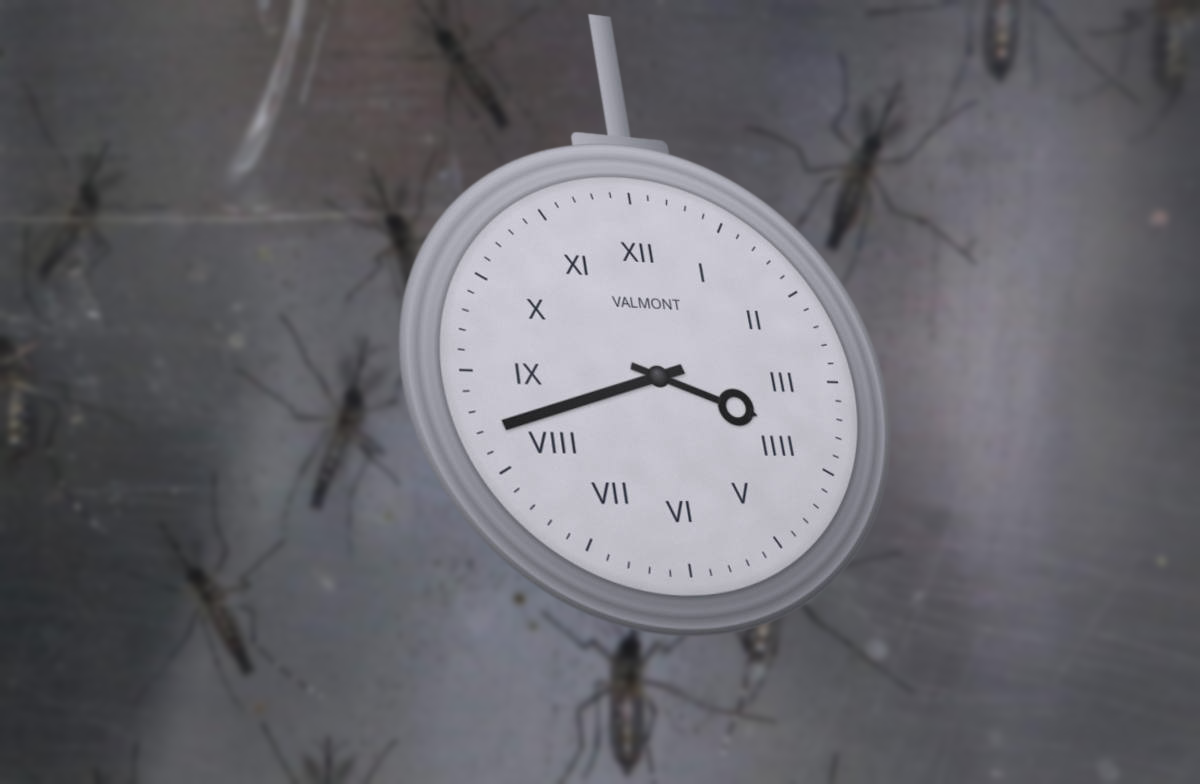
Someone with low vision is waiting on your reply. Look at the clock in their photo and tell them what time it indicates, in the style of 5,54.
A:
3,42
